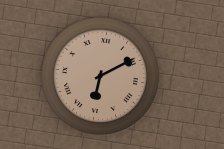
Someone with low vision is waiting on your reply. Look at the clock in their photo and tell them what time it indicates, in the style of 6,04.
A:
6,09
